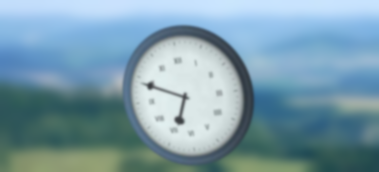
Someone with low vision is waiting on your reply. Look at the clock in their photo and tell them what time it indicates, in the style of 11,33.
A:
6,49
